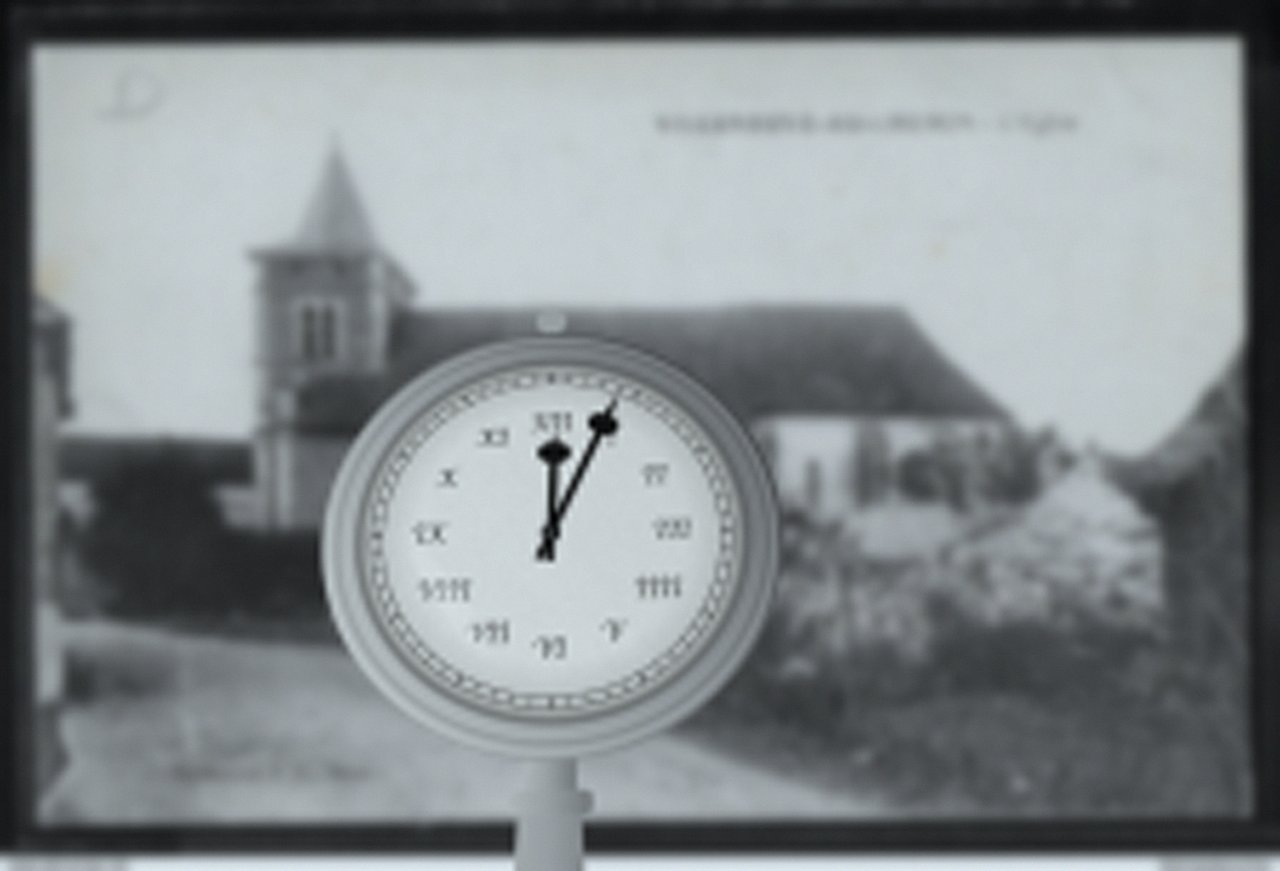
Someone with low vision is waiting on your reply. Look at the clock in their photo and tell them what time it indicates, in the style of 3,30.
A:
12,04
